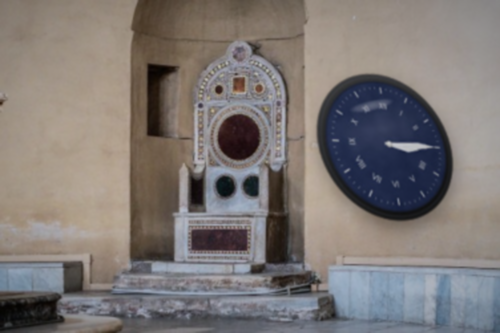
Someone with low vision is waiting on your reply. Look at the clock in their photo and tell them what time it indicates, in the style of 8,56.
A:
3,15
